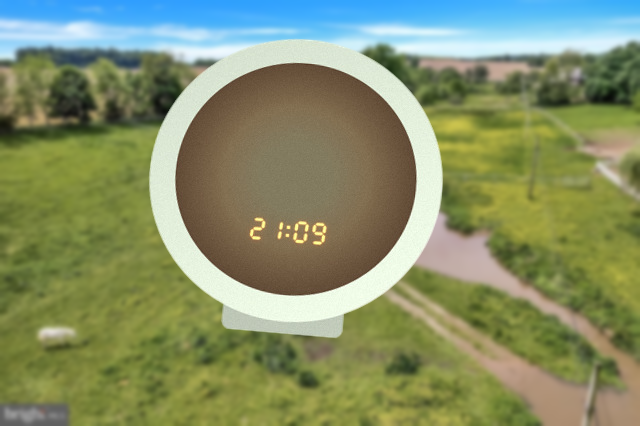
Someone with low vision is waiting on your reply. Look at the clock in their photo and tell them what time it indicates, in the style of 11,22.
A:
21,09
